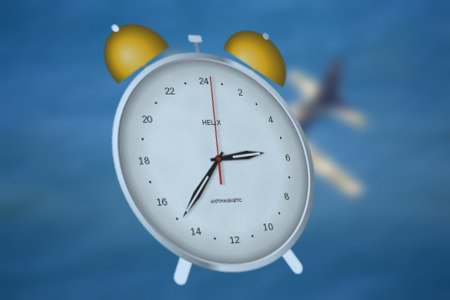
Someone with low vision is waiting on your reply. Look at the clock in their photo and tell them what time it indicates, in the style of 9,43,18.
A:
5,37,01
